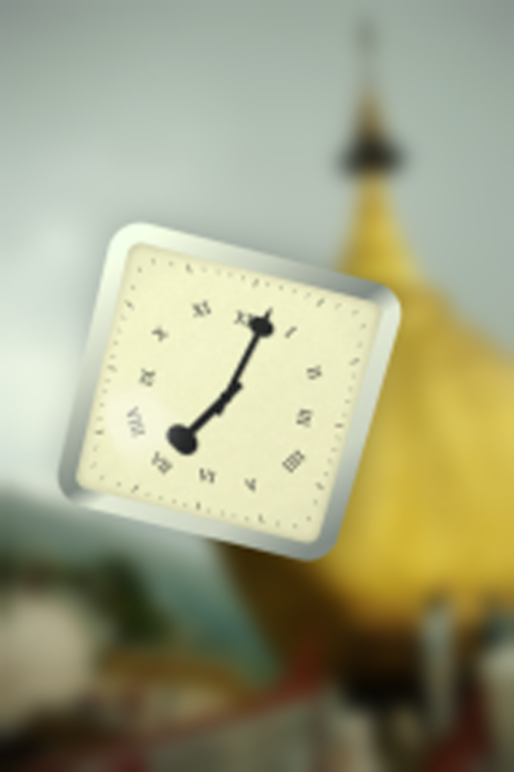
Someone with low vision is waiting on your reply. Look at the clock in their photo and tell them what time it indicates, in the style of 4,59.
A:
7,02
